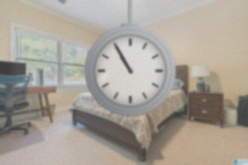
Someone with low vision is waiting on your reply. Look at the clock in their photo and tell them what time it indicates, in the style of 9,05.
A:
10,55
